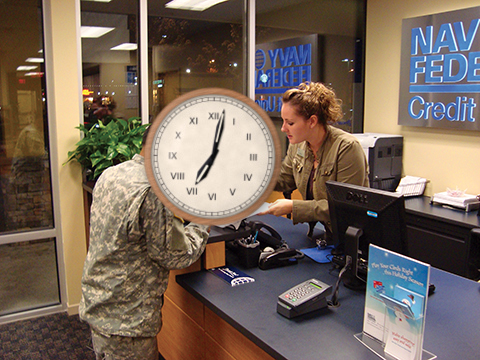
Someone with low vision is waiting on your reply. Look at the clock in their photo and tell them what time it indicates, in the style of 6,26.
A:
7,02
